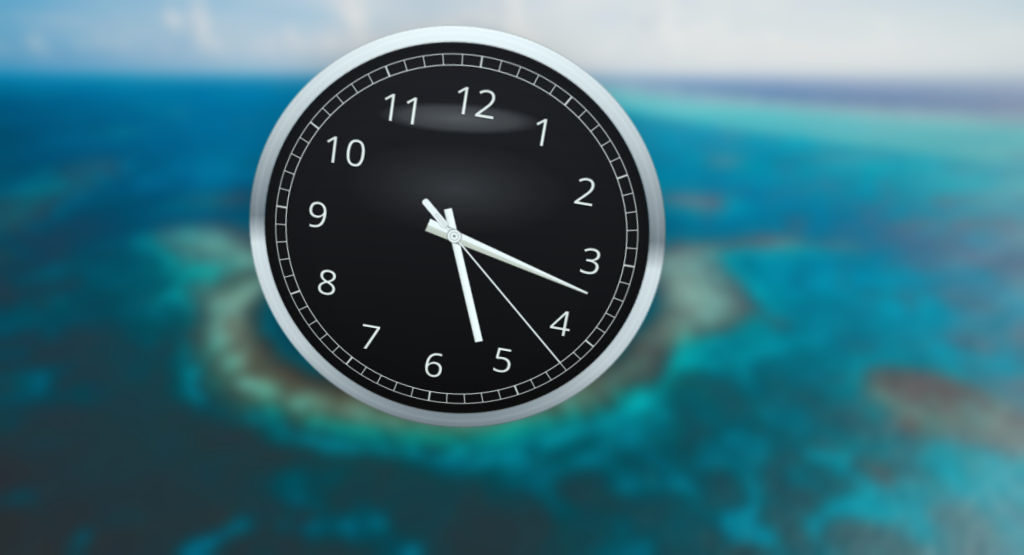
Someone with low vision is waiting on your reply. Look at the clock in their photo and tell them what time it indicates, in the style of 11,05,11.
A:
5,17,22
